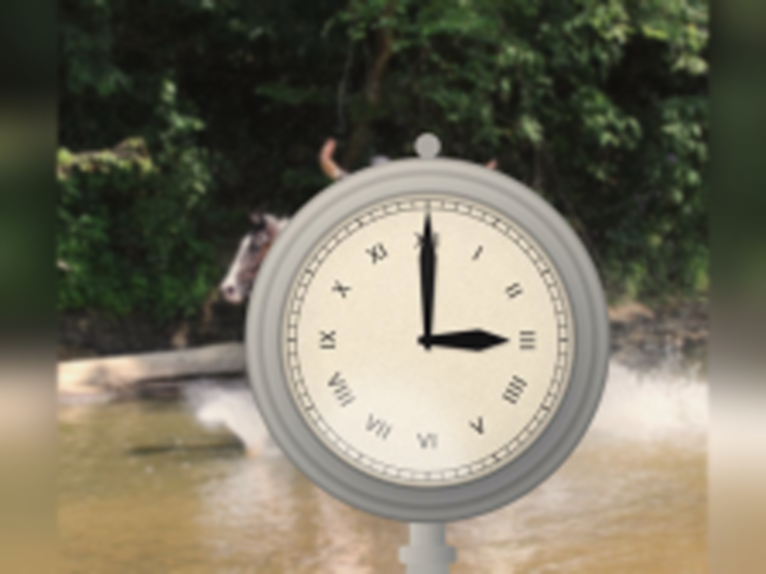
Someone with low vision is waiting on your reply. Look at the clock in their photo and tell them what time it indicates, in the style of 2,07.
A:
3,00
